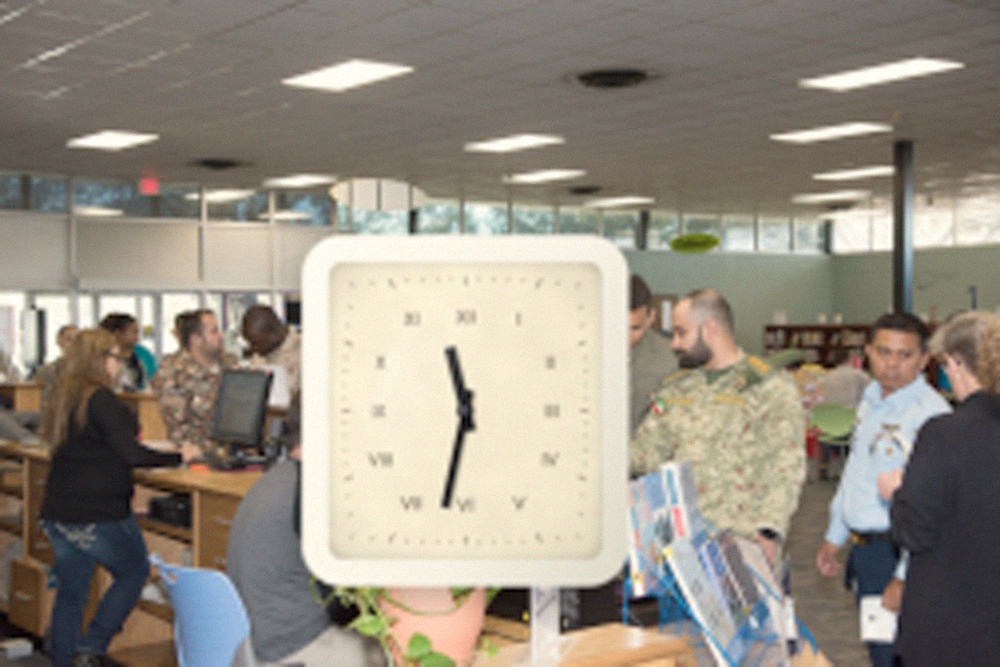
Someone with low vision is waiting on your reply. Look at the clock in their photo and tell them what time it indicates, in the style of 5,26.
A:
11,32
